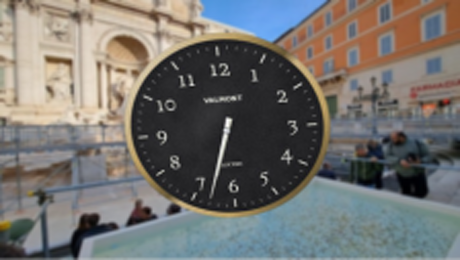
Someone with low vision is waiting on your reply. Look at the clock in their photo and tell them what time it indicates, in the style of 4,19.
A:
6,33
